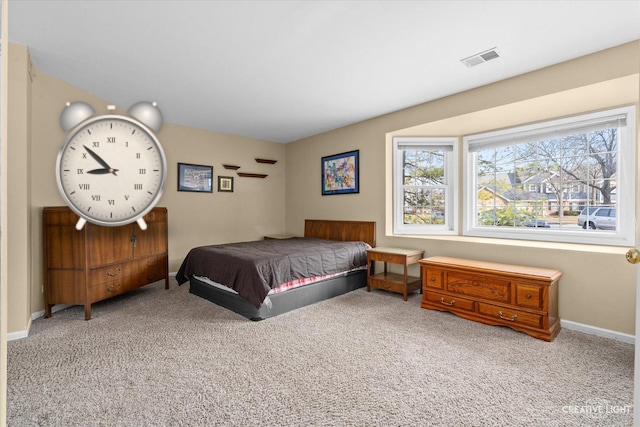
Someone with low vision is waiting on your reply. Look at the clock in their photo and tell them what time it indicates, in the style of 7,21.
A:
8,52
